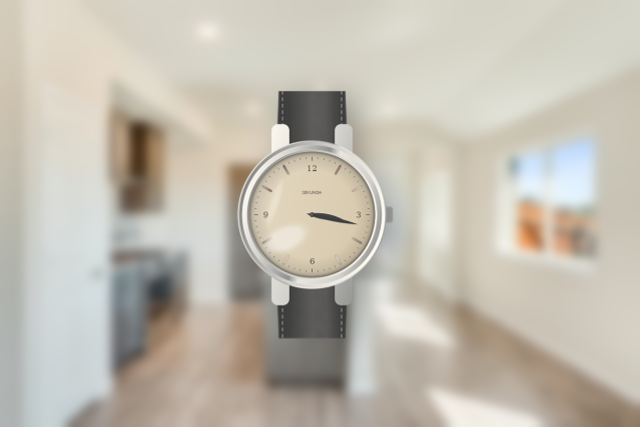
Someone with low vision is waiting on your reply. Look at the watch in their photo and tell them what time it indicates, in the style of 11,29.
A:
3,17
